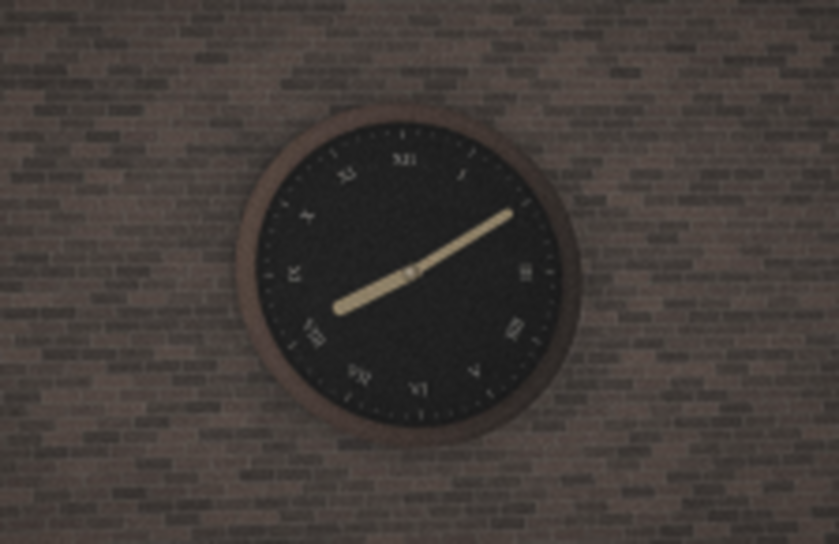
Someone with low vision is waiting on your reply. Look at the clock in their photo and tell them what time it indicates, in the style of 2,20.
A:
8,10
